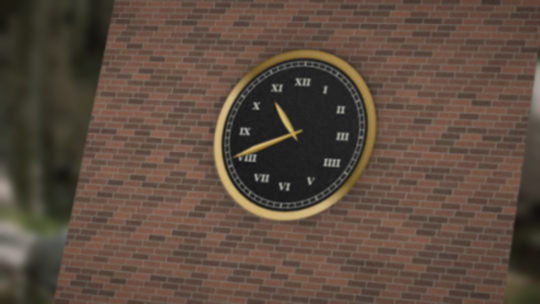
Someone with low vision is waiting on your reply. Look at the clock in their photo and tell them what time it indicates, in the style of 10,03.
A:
10,41
